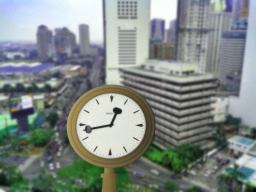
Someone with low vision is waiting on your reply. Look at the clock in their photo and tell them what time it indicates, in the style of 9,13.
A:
12,43
